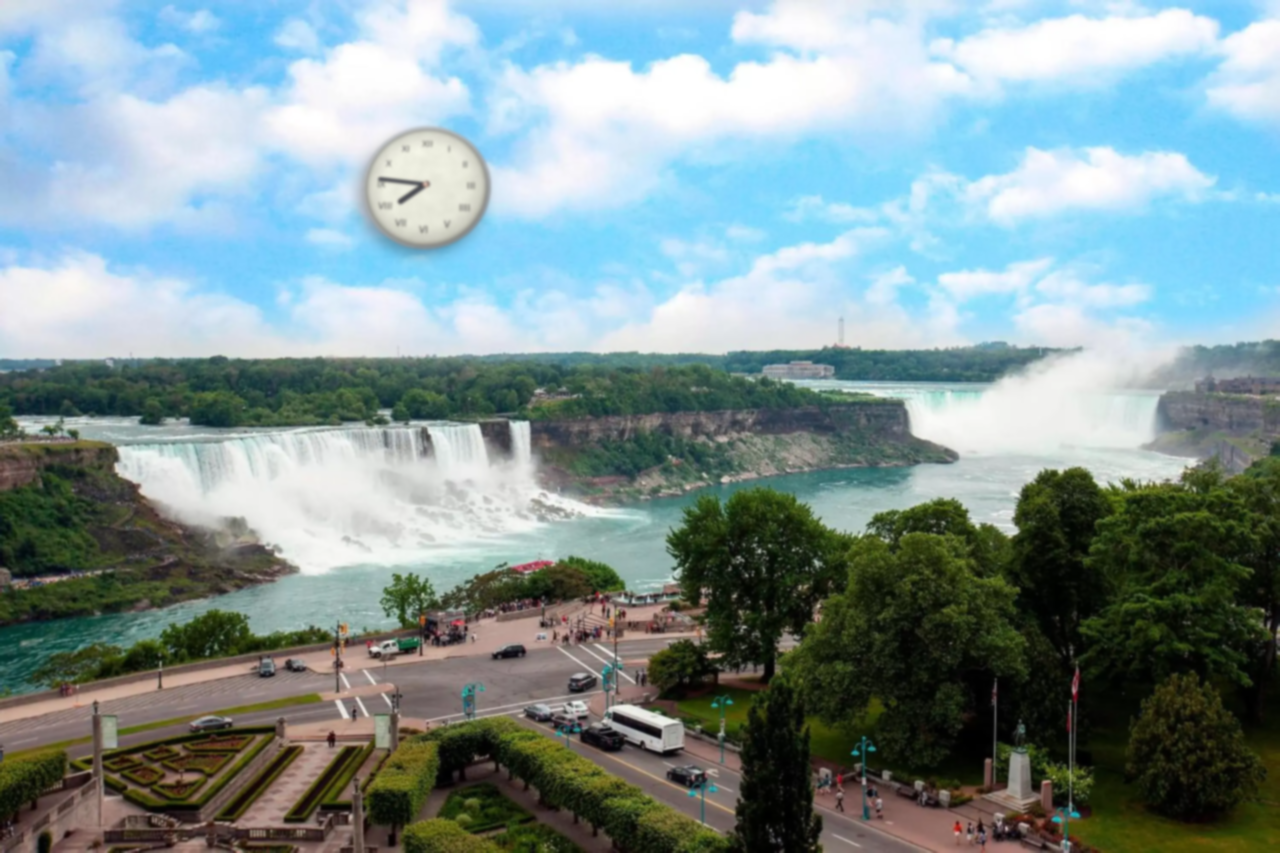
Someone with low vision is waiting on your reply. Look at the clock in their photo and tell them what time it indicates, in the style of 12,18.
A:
7,46
